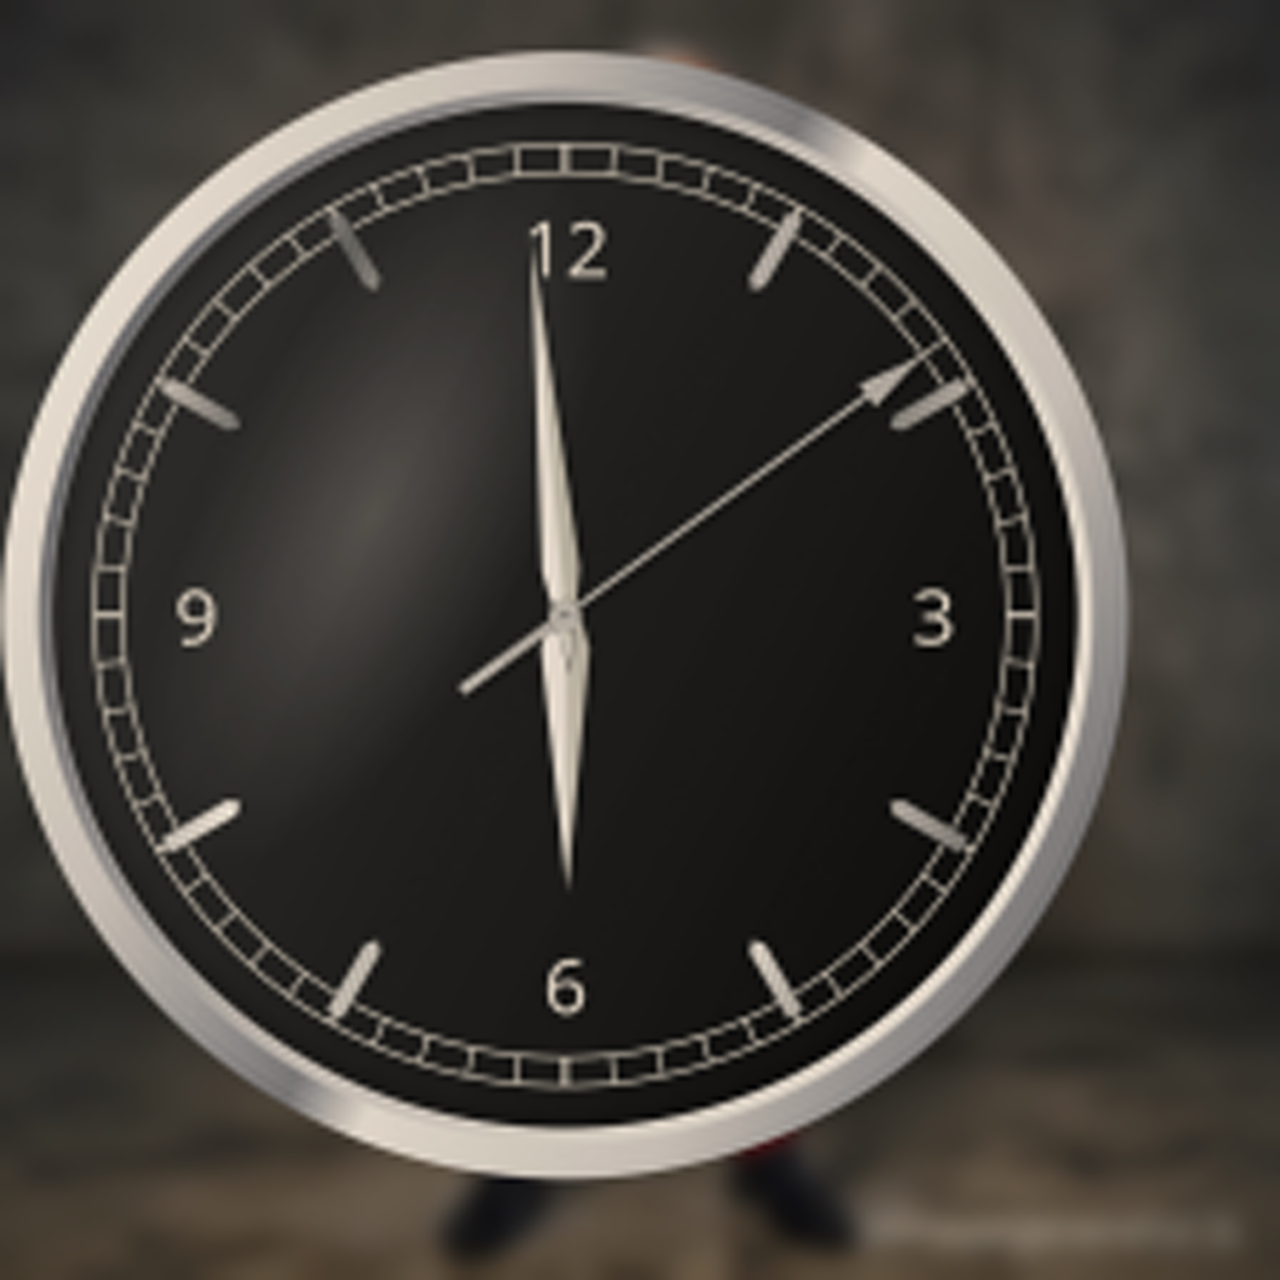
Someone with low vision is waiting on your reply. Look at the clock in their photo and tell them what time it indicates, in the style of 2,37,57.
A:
5,59,09
